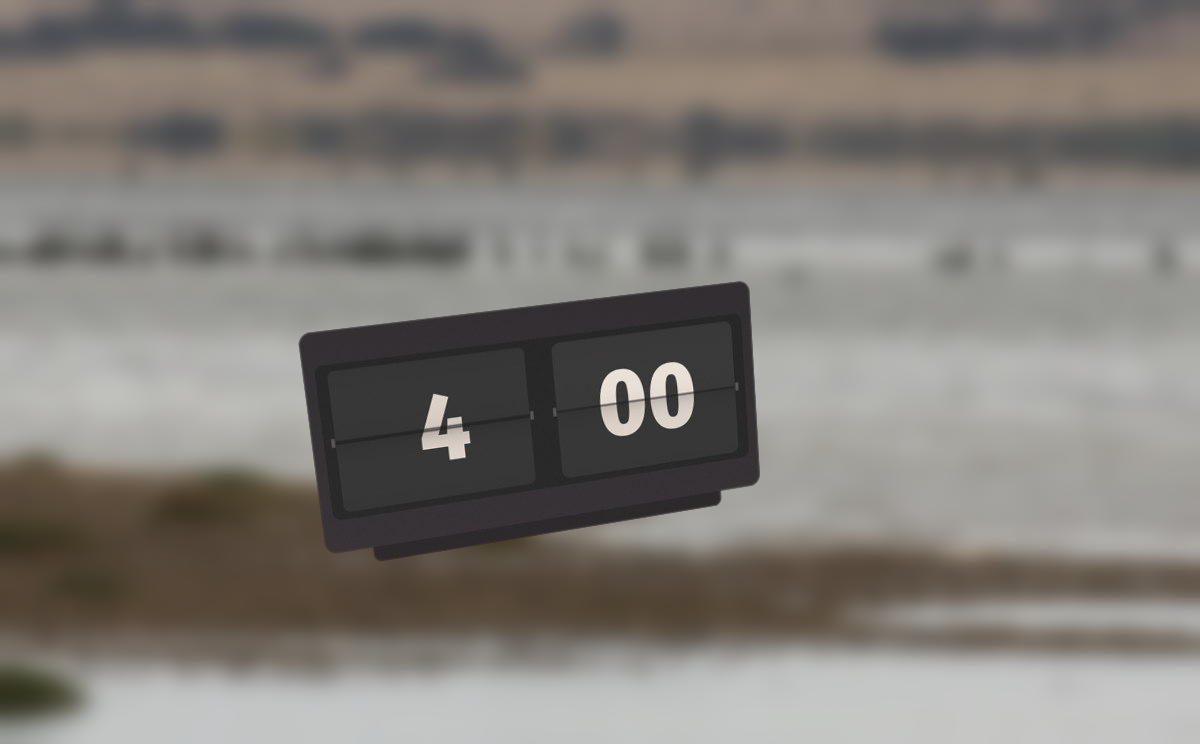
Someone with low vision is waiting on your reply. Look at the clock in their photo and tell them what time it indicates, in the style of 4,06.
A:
4,00
